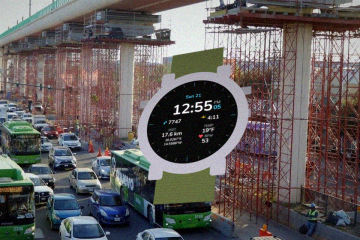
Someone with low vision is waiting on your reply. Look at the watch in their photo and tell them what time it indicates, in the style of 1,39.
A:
12,55
